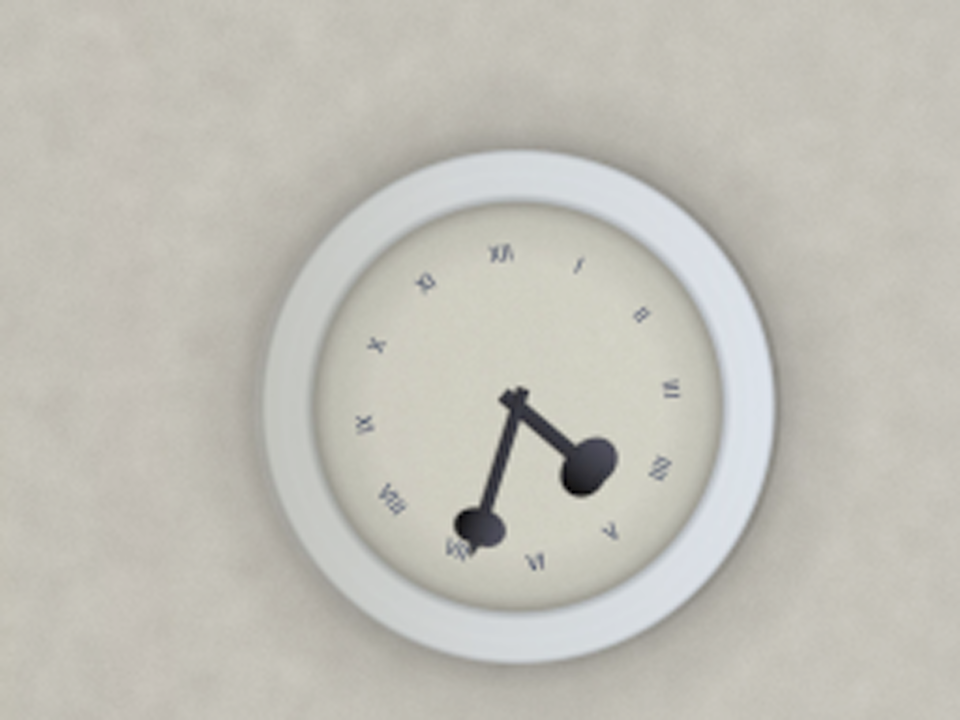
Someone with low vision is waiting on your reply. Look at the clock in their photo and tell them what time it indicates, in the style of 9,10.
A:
4,34
